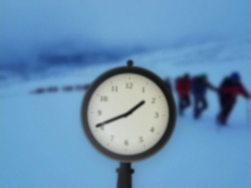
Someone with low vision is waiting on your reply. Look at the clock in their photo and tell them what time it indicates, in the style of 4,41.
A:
1,41
